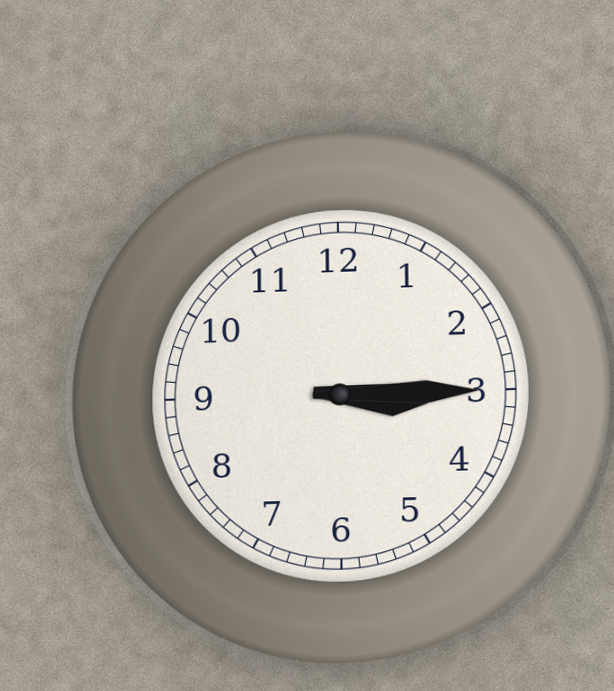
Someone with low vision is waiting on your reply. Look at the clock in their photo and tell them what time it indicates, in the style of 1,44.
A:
3,15
